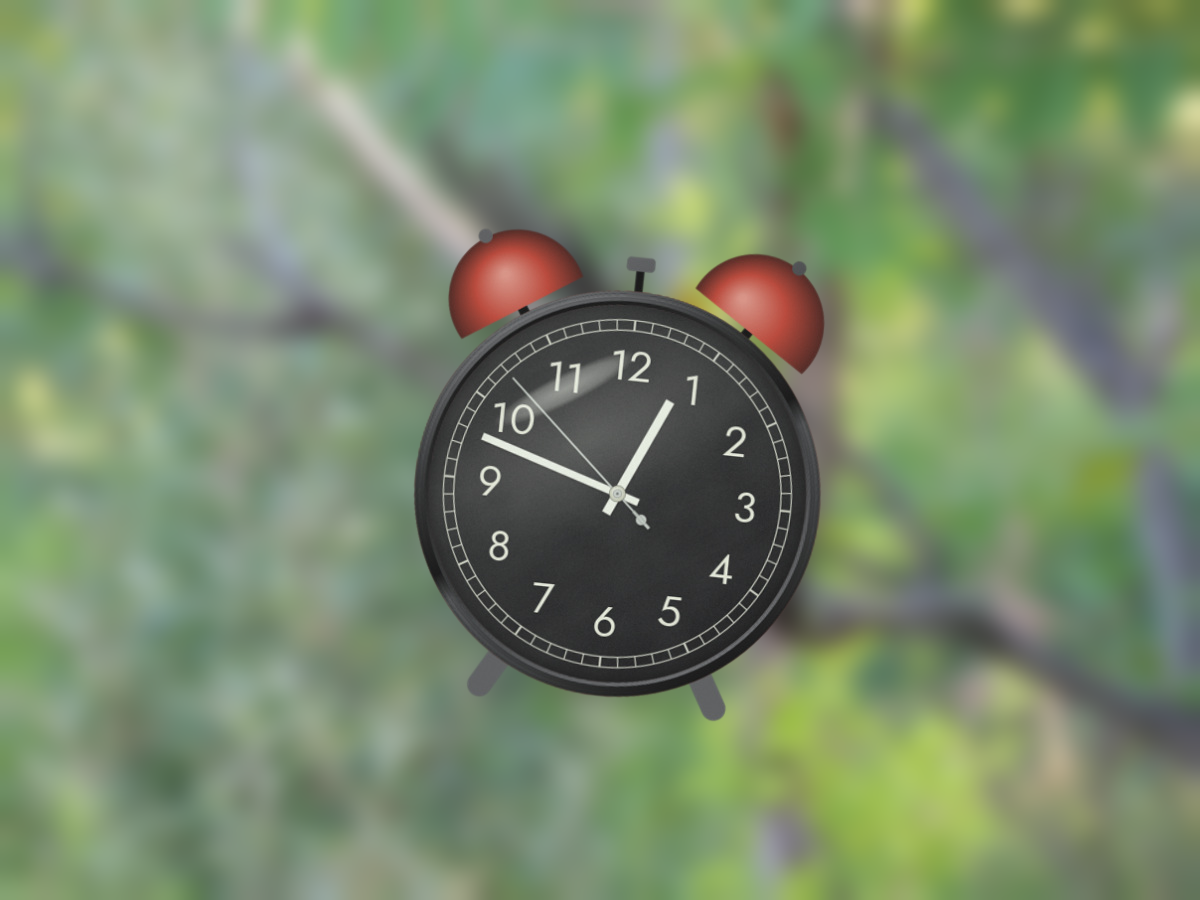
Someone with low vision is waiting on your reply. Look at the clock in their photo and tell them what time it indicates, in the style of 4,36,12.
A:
12,47,52
